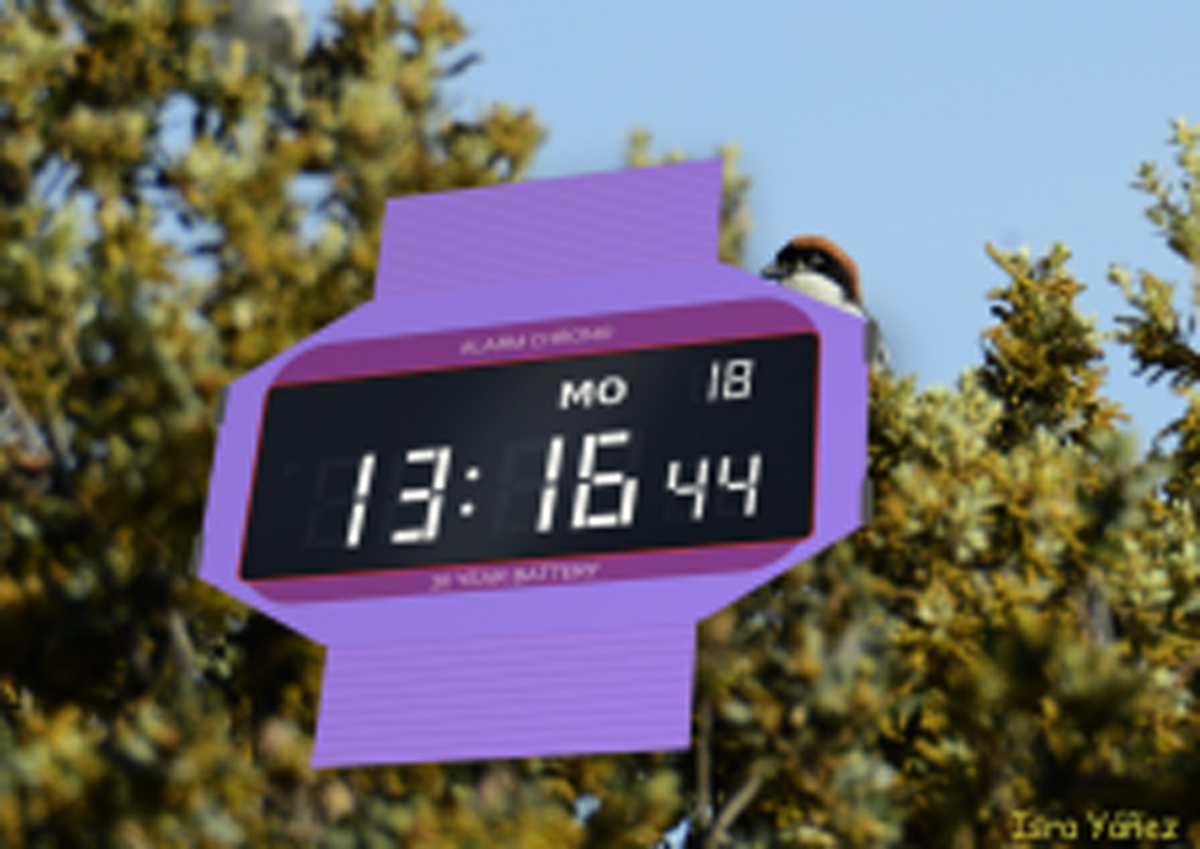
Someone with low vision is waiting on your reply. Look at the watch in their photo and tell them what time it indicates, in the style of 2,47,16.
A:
13,16,44
